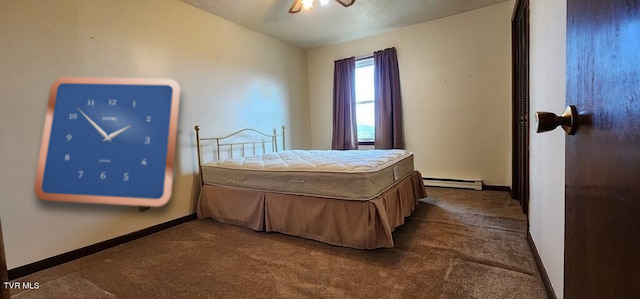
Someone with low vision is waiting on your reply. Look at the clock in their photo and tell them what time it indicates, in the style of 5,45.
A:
1,52
